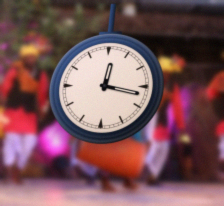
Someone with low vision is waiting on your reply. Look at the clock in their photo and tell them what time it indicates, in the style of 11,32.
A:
12,17
